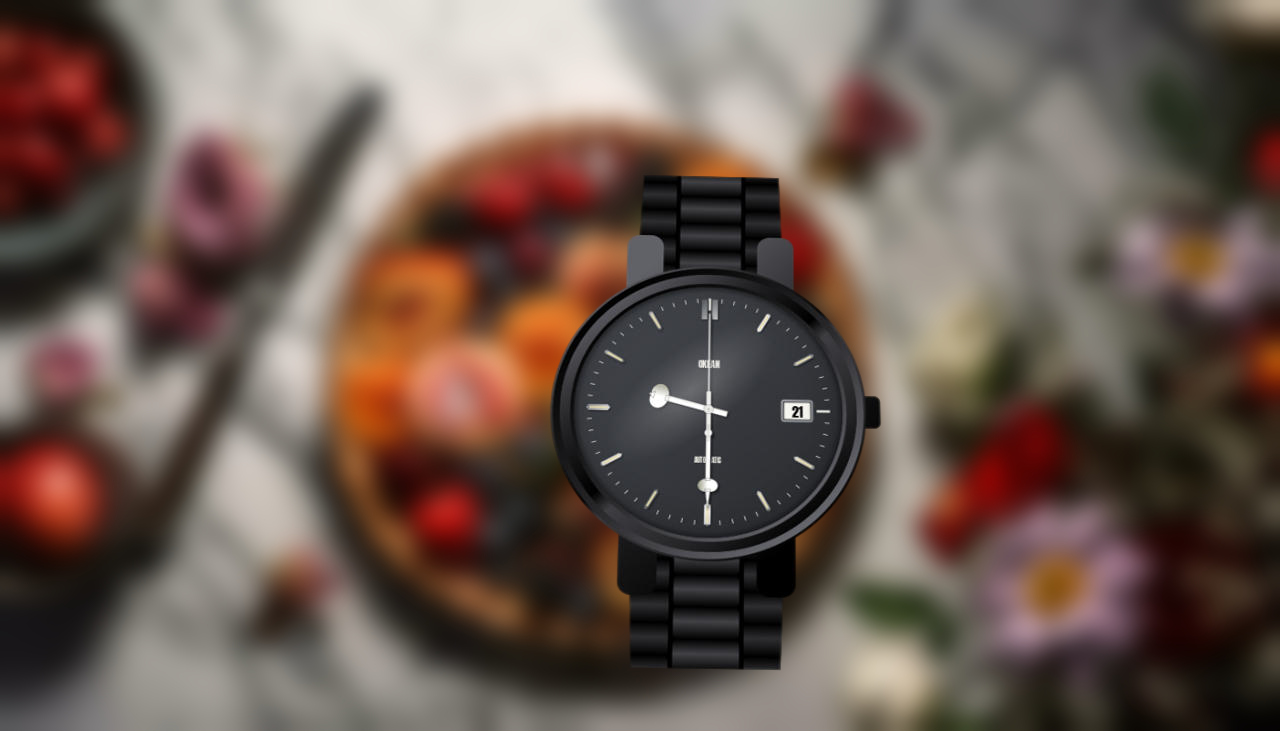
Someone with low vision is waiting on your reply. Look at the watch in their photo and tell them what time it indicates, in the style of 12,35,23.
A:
9,30,00
